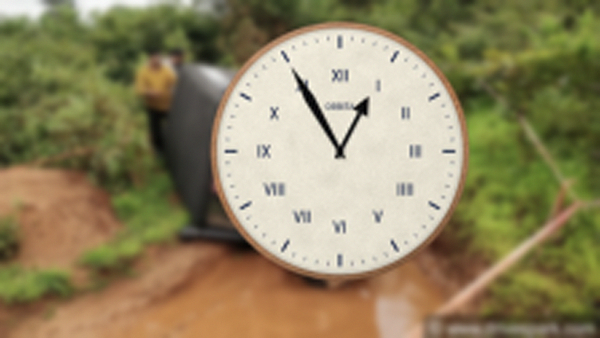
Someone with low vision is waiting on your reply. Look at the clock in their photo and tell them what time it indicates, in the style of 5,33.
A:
12,55
